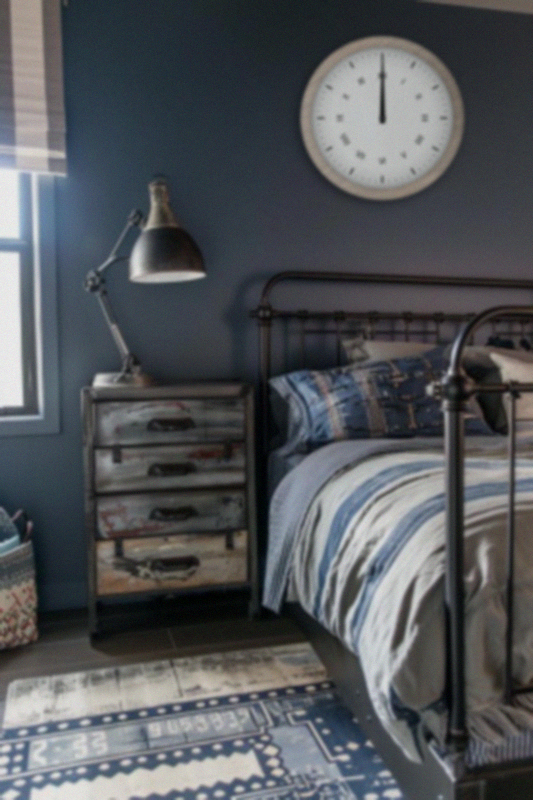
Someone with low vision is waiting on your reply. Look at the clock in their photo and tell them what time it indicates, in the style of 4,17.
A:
12,00
